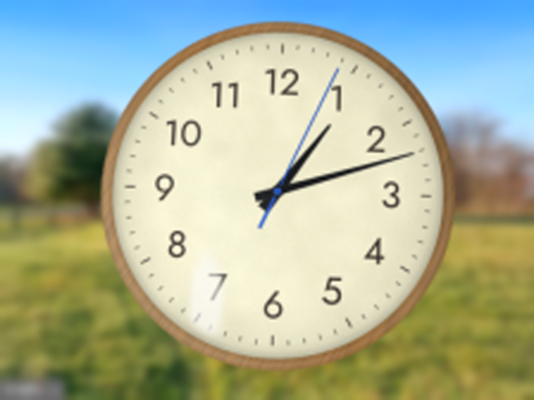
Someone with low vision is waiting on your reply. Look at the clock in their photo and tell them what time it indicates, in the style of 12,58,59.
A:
1,12,04
